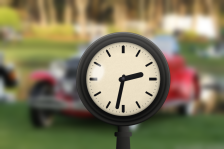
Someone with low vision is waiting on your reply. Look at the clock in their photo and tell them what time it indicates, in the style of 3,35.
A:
2,32
